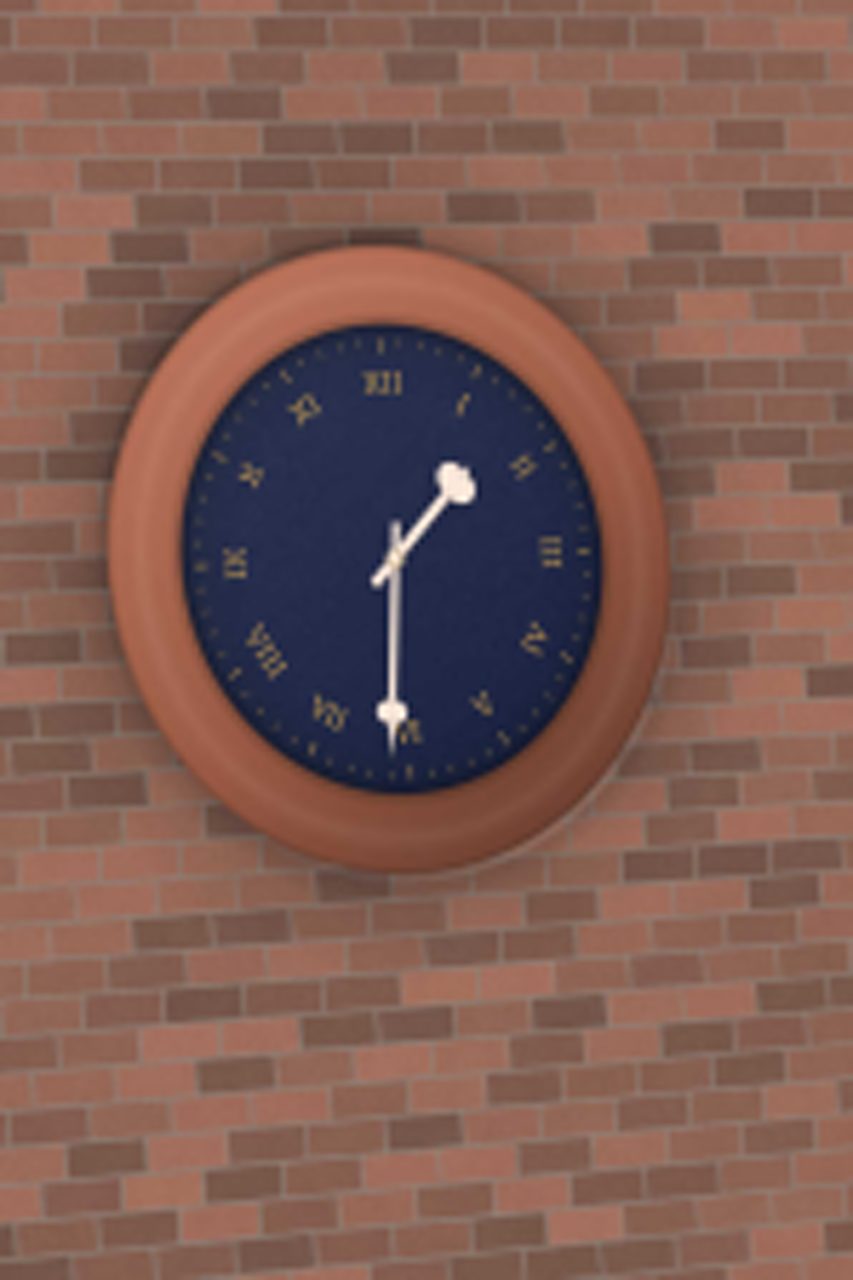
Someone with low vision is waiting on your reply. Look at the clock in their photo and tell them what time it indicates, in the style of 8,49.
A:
1,31
